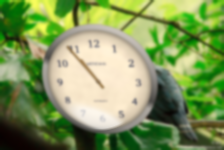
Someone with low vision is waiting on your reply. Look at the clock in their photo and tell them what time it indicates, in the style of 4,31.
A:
10,54
